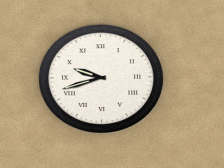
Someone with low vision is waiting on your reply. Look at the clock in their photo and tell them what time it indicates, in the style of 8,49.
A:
9,42
